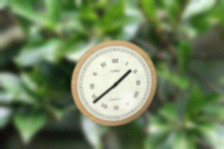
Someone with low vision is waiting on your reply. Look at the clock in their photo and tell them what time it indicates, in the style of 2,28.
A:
1,39
